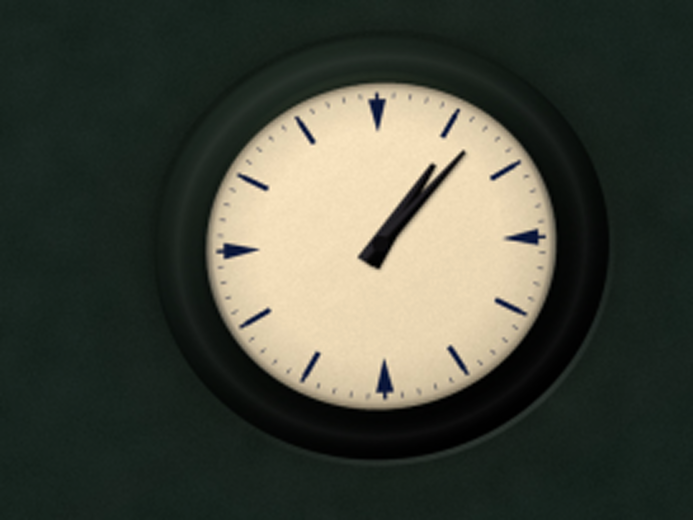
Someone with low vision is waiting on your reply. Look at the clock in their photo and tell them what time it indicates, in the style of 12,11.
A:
1,07
